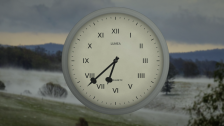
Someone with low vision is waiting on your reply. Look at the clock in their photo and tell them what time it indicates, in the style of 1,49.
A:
6,38
